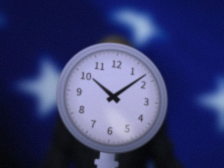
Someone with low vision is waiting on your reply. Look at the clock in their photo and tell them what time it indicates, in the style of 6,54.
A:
10,08
